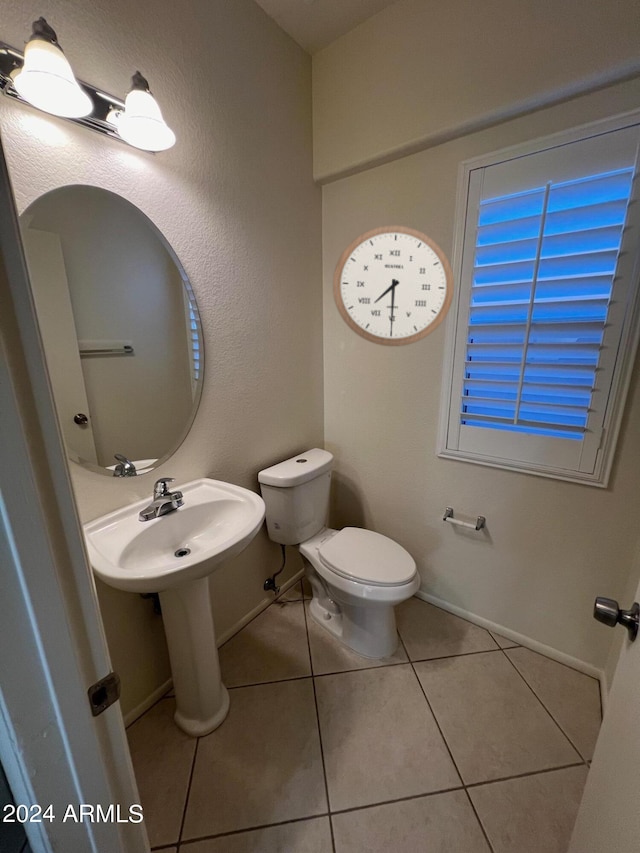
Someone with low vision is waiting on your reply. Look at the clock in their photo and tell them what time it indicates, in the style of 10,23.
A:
7,30
